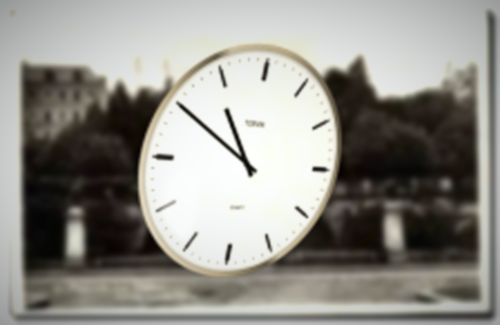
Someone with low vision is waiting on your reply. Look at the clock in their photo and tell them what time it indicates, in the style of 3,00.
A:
10,50
